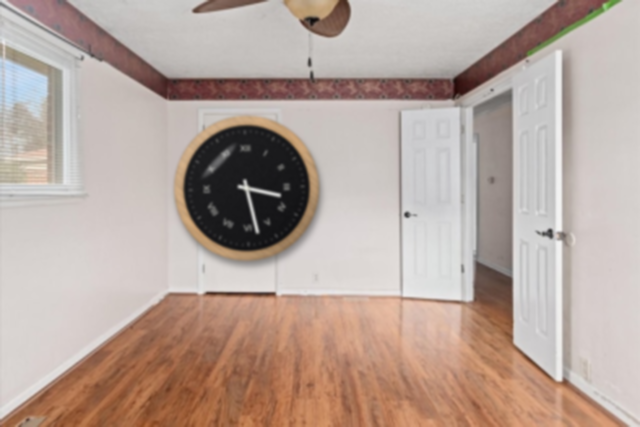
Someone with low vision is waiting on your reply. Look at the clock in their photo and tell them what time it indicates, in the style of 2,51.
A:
3,28
